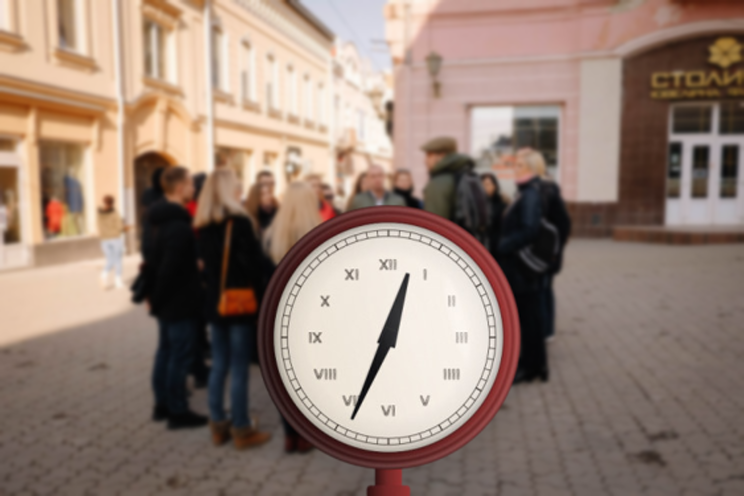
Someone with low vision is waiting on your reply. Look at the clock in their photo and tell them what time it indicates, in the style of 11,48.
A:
12,34
